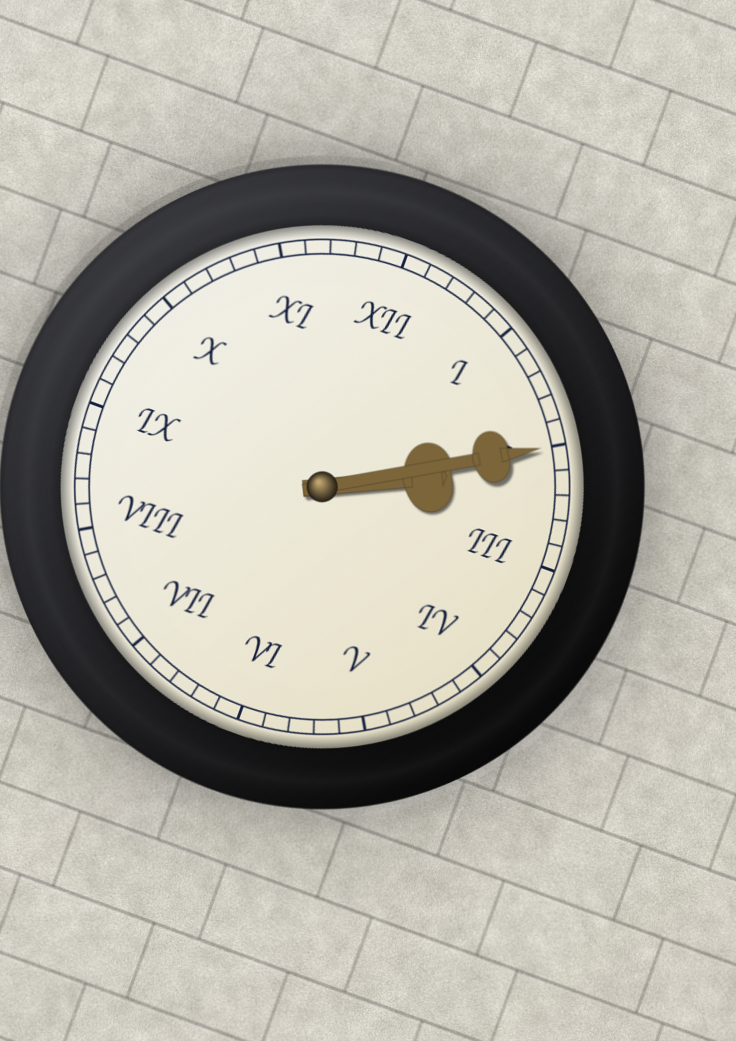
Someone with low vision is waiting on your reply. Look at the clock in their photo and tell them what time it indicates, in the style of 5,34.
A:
2,10
